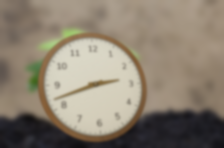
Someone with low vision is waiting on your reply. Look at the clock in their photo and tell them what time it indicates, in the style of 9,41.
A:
2,42
